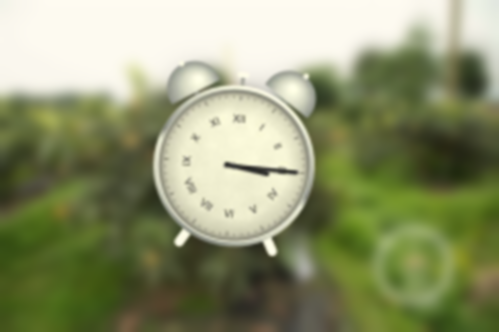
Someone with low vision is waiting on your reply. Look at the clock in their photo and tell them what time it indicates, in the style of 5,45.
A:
3,15
